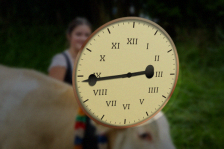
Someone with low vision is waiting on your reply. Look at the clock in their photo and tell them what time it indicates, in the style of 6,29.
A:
2,44
